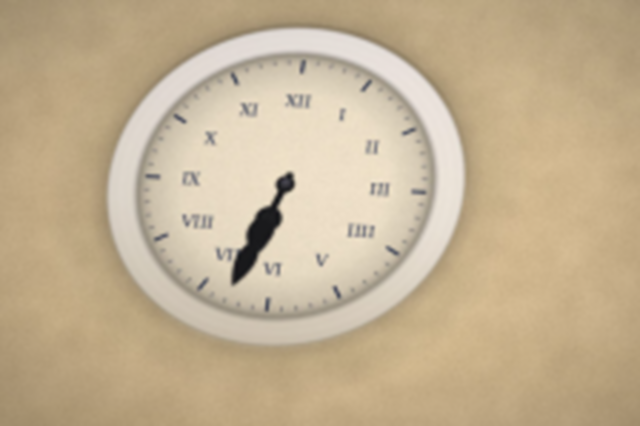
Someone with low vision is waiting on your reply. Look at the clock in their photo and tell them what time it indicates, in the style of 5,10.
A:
6,33
